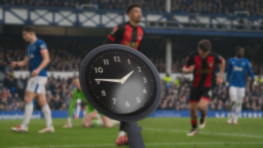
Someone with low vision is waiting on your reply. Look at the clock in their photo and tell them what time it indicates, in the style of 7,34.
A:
1,46
